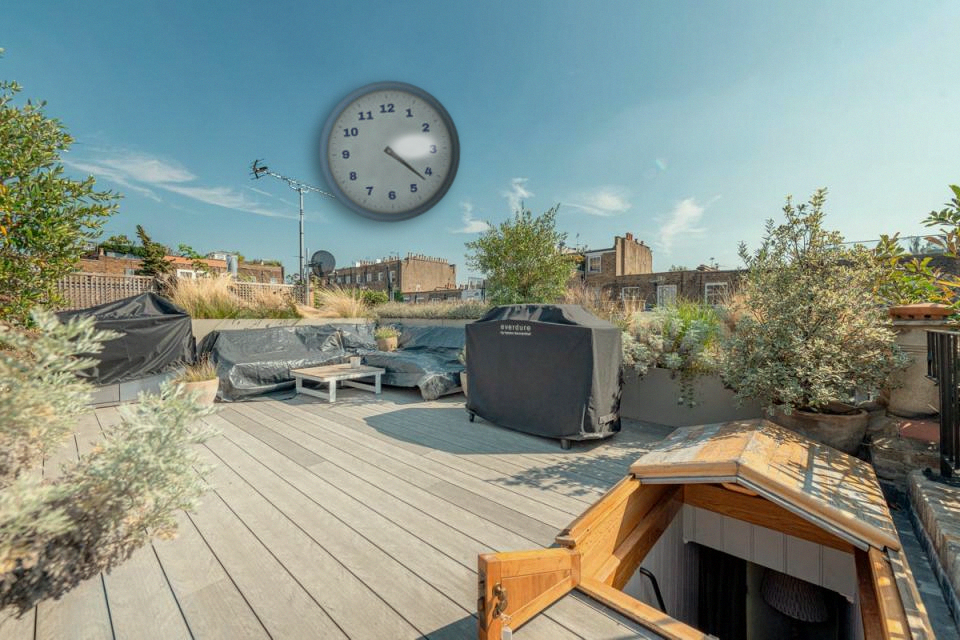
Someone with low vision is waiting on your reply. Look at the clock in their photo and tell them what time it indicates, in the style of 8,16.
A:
4,22
